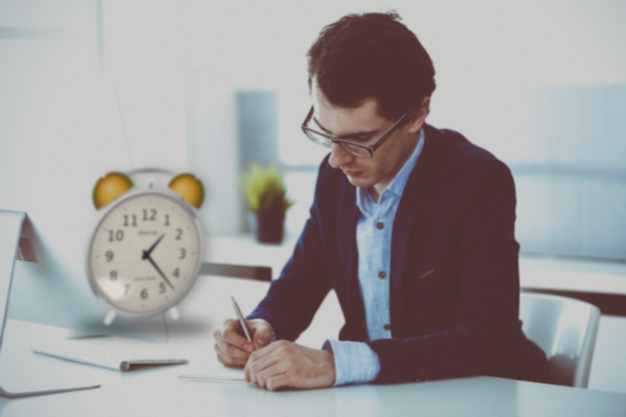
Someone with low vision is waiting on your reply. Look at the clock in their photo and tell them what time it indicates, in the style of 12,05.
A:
1,23
